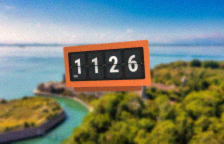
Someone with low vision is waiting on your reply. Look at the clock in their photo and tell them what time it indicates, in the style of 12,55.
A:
11,26
